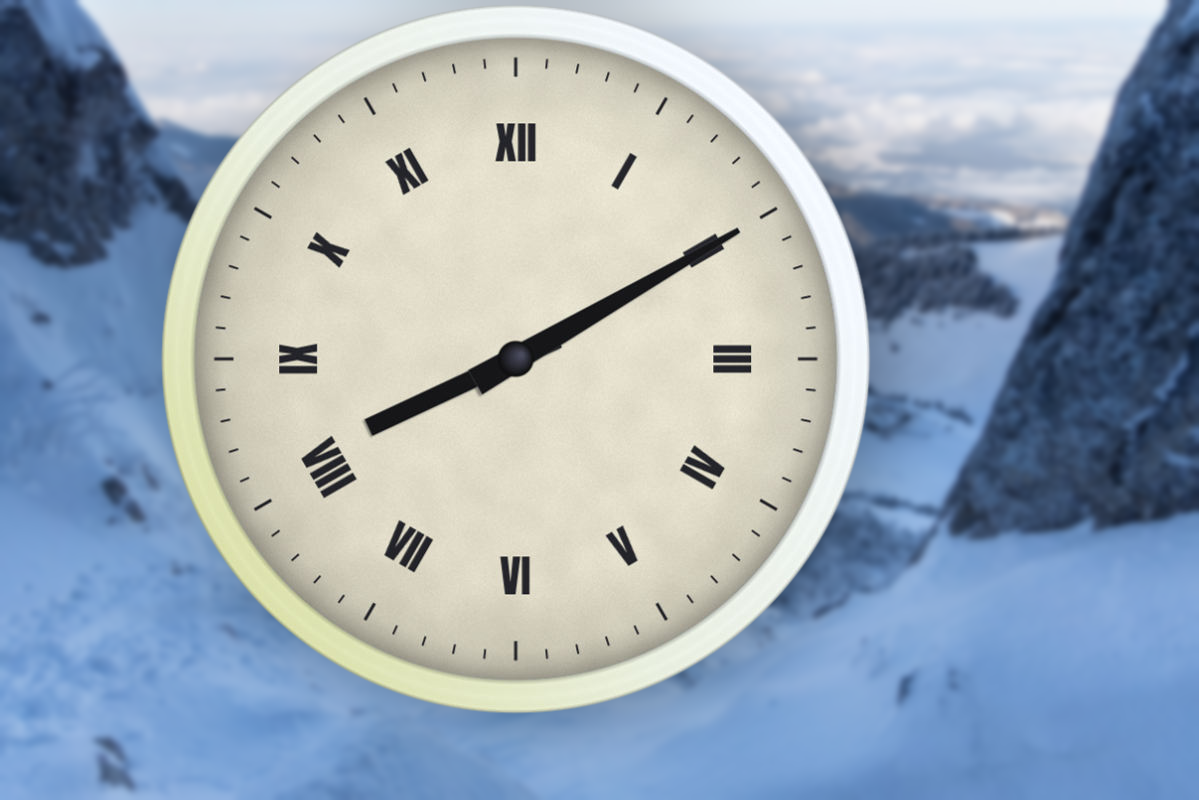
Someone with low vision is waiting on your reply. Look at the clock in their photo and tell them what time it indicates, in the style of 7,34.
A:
8,10
